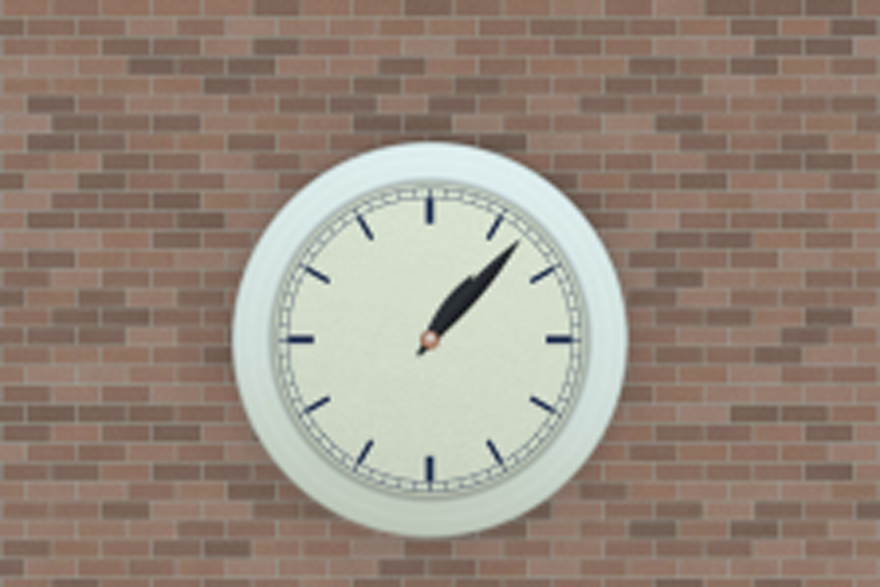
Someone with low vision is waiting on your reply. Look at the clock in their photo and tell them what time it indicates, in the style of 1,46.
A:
1,07
